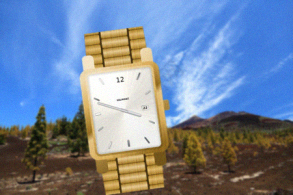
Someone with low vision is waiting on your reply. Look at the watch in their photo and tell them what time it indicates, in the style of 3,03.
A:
3,49
